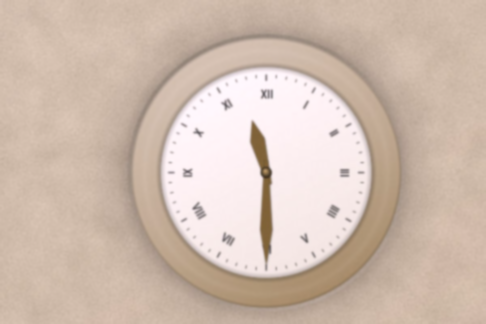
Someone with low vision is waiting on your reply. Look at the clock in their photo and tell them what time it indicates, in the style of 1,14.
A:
11,30
